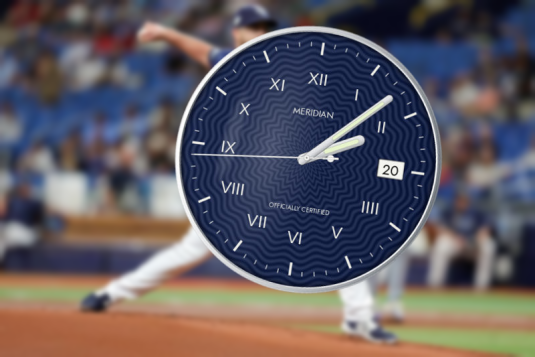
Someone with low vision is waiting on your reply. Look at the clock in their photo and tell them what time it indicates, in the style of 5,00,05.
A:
2,07,44
